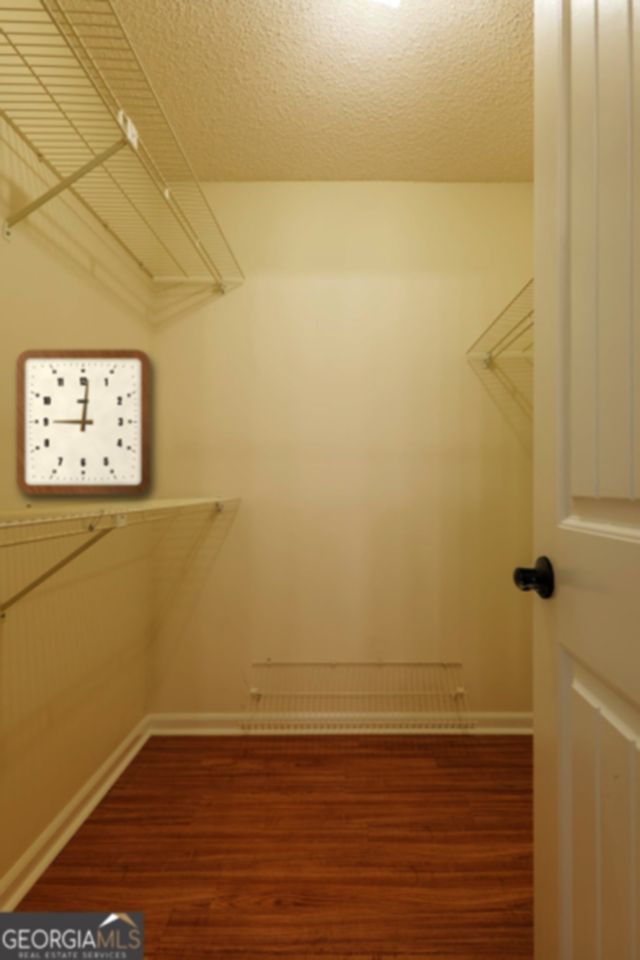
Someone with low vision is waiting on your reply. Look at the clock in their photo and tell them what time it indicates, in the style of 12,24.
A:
9,01
